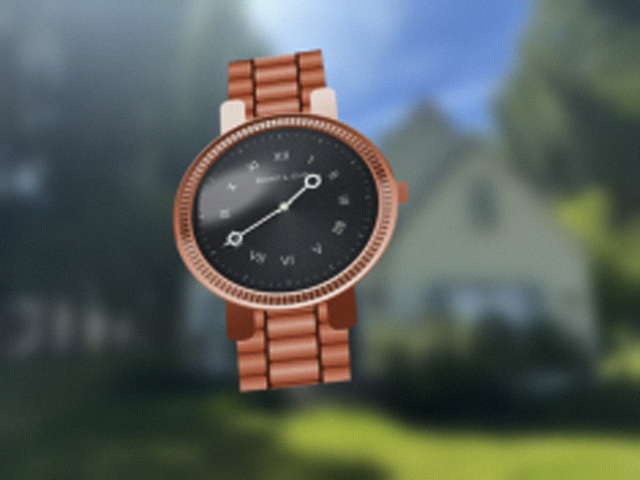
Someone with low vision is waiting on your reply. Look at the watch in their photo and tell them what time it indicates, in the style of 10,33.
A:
1,40
